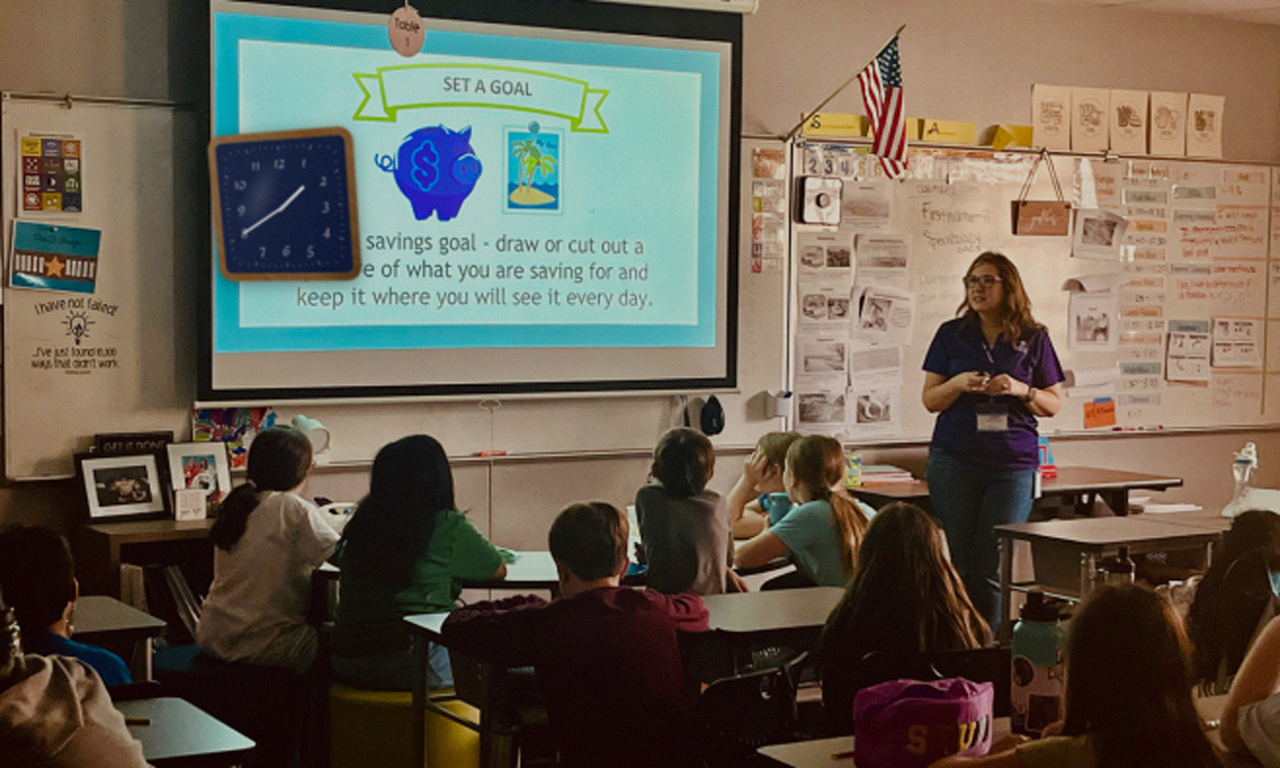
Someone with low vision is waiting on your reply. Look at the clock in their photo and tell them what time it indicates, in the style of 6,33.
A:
1,40
